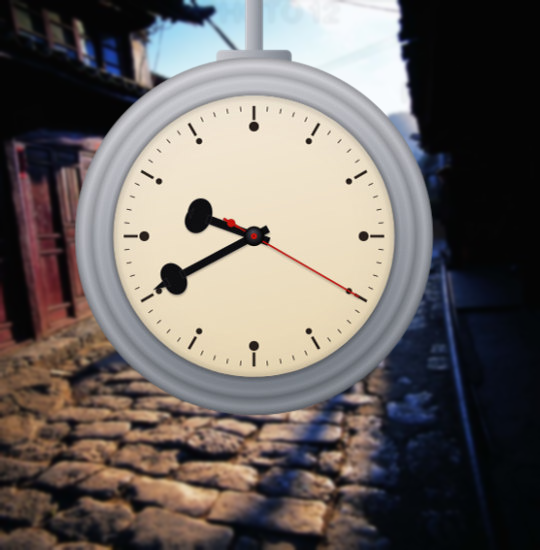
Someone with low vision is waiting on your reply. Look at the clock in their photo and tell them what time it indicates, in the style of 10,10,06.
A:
9,40,20
